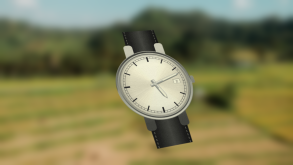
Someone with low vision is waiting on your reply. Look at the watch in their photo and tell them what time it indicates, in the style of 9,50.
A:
5,12
